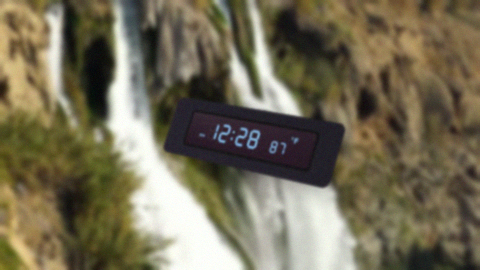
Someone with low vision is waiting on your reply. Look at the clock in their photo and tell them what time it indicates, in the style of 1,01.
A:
12,28
